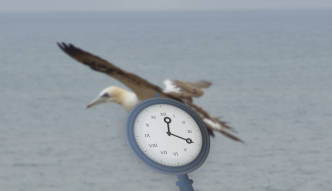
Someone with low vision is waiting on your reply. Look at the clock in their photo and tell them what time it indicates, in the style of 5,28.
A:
12,20
